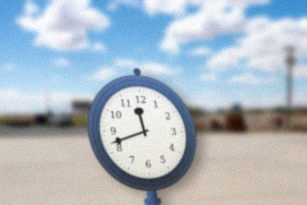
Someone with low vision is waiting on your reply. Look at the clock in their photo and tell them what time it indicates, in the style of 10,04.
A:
11,42
